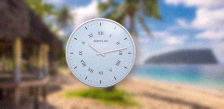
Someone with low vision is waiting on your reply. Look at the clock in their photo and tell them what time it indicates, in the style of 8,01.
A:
10,13
